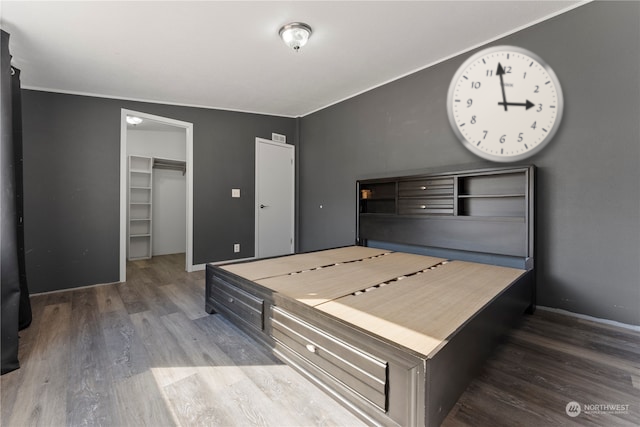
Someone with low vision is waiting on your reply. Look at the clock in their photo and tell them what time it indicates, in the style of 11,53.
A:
2,58
